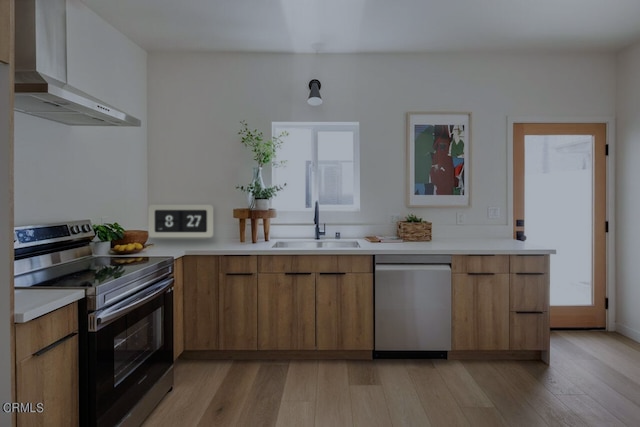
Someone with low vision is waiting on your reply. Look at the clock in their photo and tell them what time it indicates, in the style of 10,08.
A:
8,27
